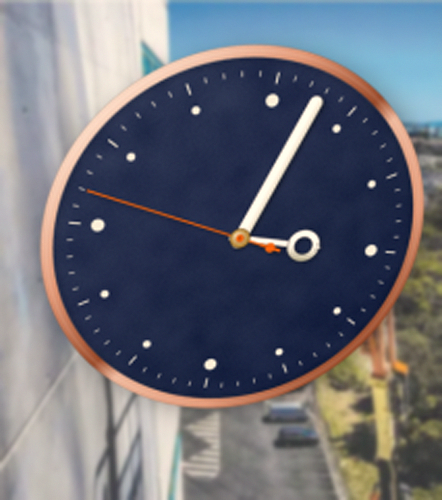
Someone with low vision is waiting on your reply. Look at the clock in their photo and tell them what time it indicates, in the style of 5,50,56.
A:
3,02,47
